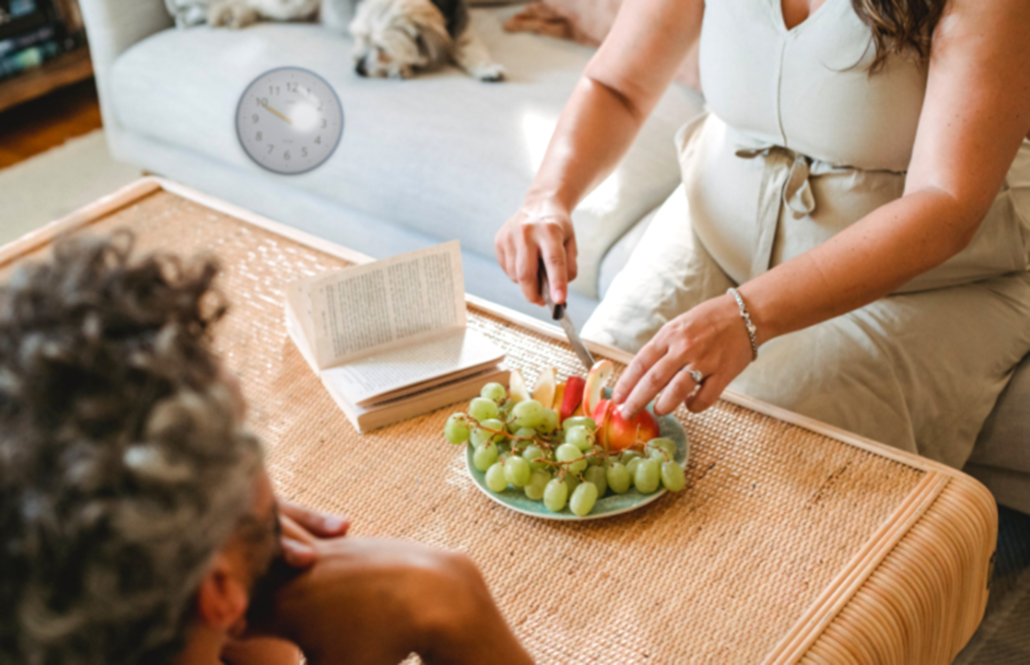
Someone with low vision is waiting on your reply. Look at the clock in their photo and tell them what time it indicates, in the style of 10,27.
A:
9,50
